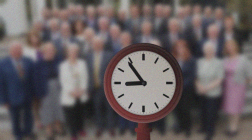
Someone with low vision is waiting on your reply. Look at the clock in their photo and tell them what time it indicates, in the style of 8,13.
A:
8,54
